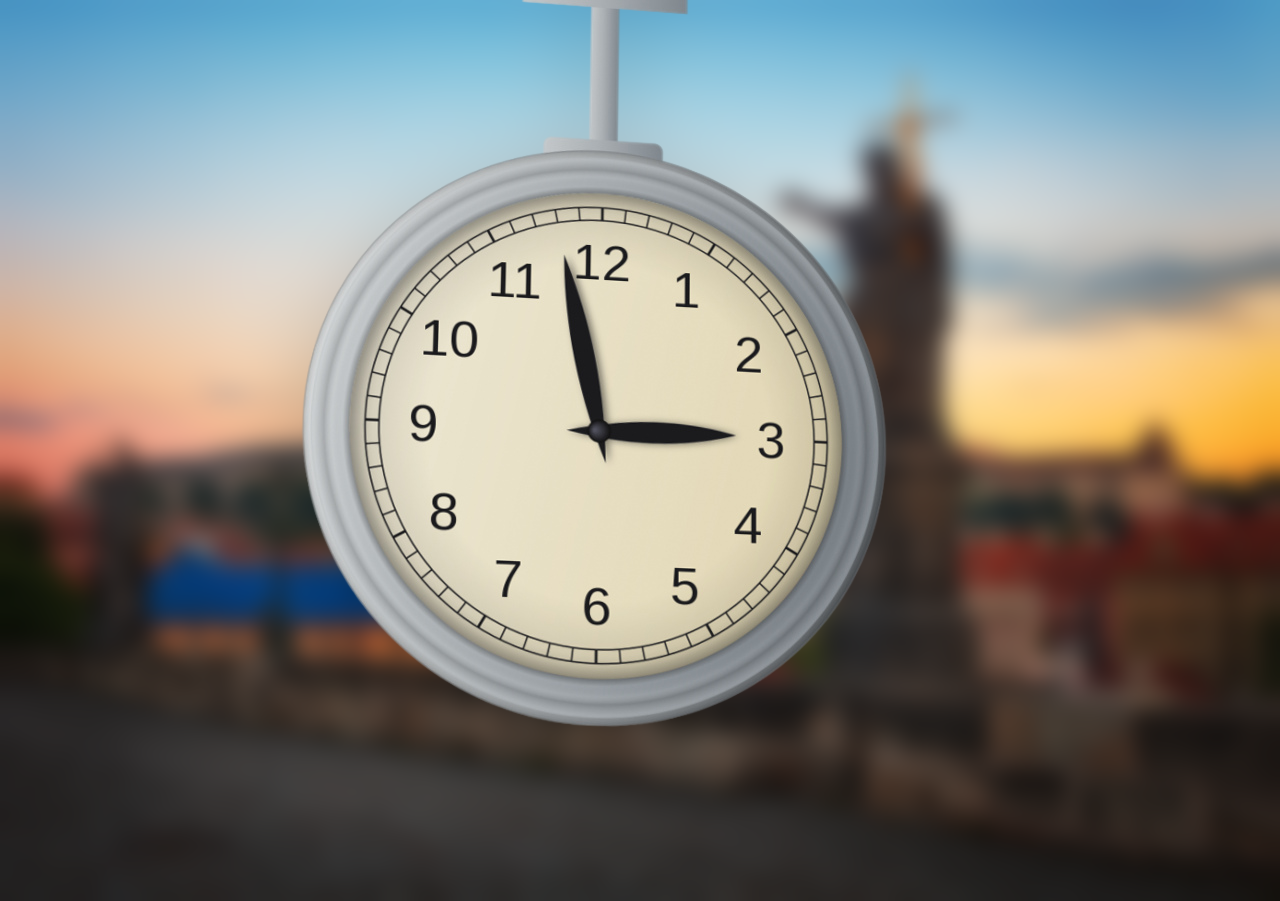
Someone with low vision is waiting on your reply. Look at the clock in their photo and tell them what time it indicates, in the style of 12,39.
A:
2,58
